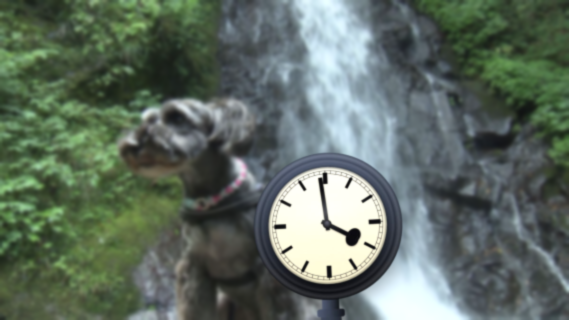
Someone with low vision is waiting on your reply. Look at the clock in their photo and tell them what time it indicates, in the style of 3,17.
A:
3,59
